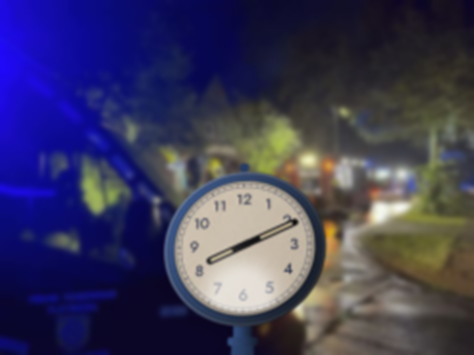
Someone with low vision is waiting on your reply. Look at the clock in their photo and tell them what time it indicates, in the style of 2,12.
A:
8,11
